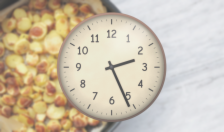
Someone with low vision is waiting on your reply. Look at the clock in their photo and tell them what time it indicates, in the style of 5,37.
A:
2,26
